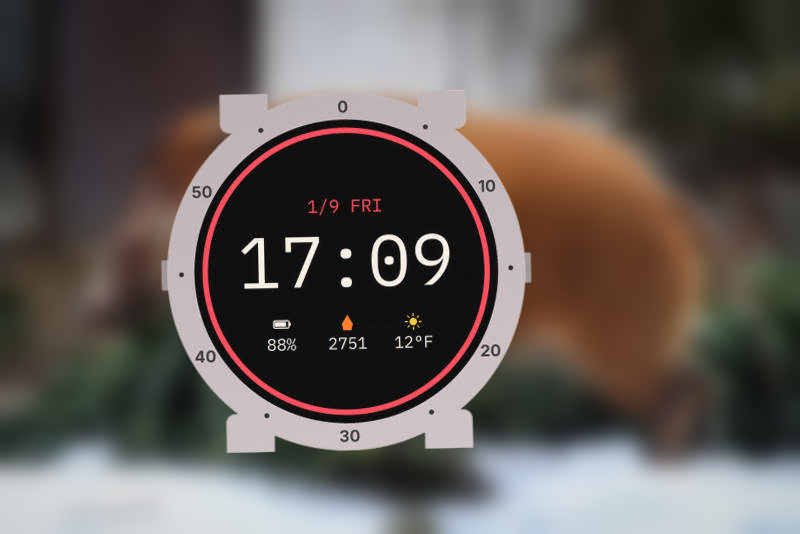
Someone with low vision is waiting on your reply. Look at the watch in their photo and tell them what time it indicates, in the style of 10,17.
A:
17,09
